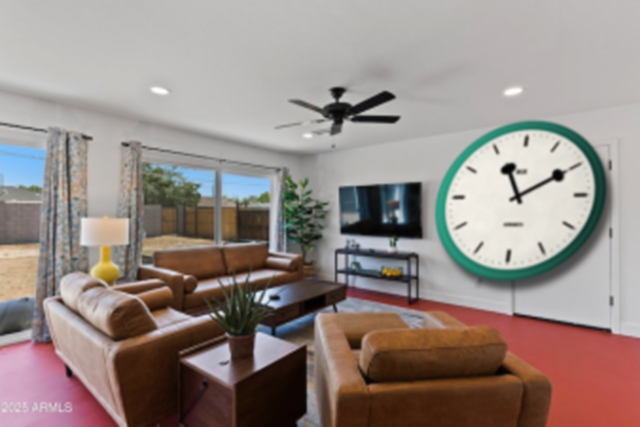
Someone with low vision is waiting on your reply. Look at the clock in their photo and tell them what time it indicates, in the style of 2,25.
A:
11,10
